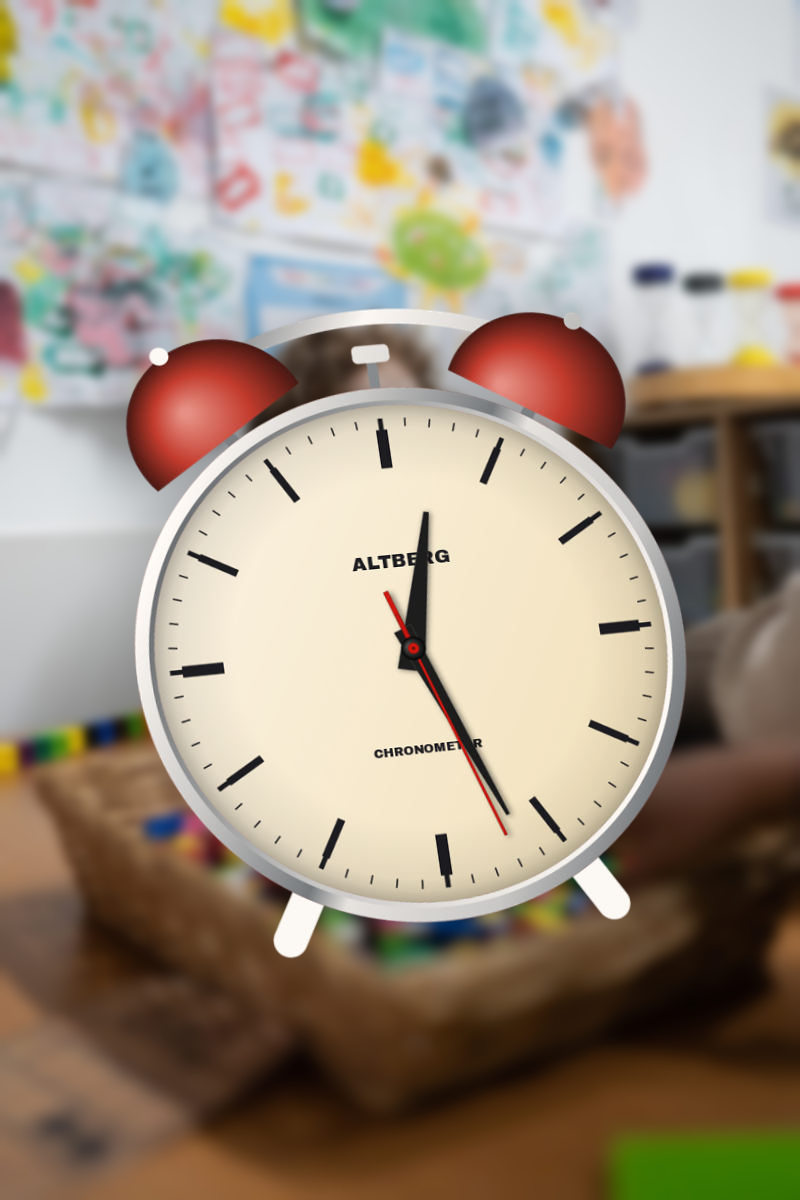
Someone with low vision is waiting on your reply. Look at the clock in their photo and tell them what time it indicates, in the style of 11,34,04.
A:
12,26,27
